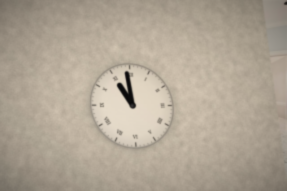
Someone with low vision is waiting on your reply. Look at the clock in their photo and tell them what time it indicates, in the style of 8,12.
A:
10,59
